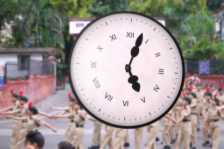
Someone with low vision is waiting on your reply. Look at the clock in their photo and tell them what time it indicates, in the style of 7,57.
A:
5,03
